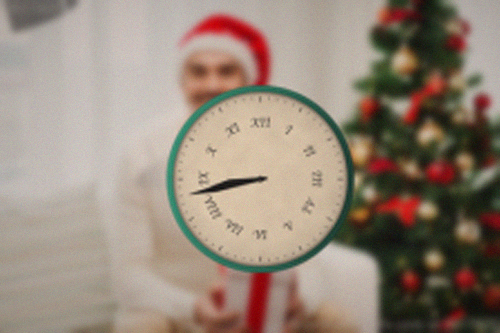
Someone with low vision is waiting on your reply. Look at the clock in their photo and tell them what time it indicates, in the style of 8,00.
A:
8,43
